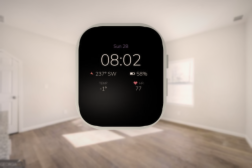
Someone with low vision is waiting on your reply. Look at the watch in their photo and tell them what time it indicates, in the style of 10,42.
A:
8,02
